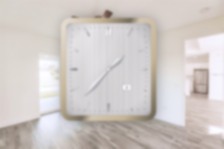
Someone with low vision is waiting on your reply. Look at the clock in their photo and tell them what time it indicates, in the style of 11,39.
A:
1,37
